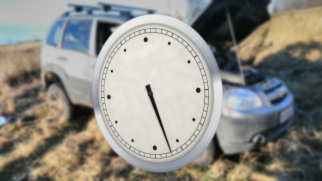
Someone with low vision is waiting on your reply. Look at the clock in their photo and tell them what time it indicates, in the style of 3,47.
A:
5,27
